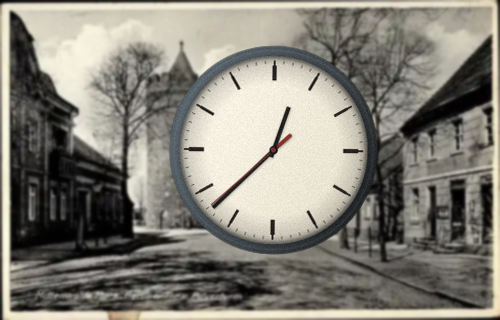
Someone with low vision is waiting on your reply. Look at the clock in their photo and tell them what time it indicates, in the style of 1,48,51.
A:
12,37,38
